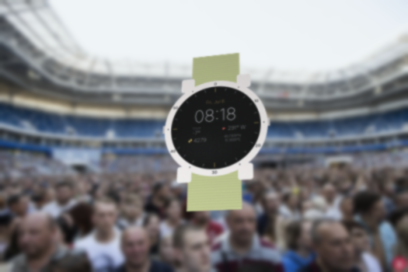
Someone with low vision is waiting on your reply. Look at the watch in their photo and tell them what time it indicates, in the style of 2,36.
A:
8,18
